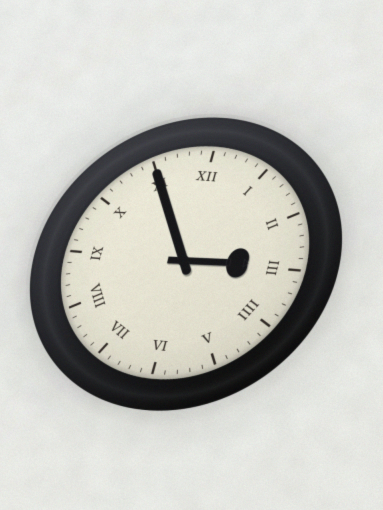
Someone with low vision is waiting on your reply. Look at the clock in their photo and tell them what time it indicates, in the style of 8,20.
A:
2,55
